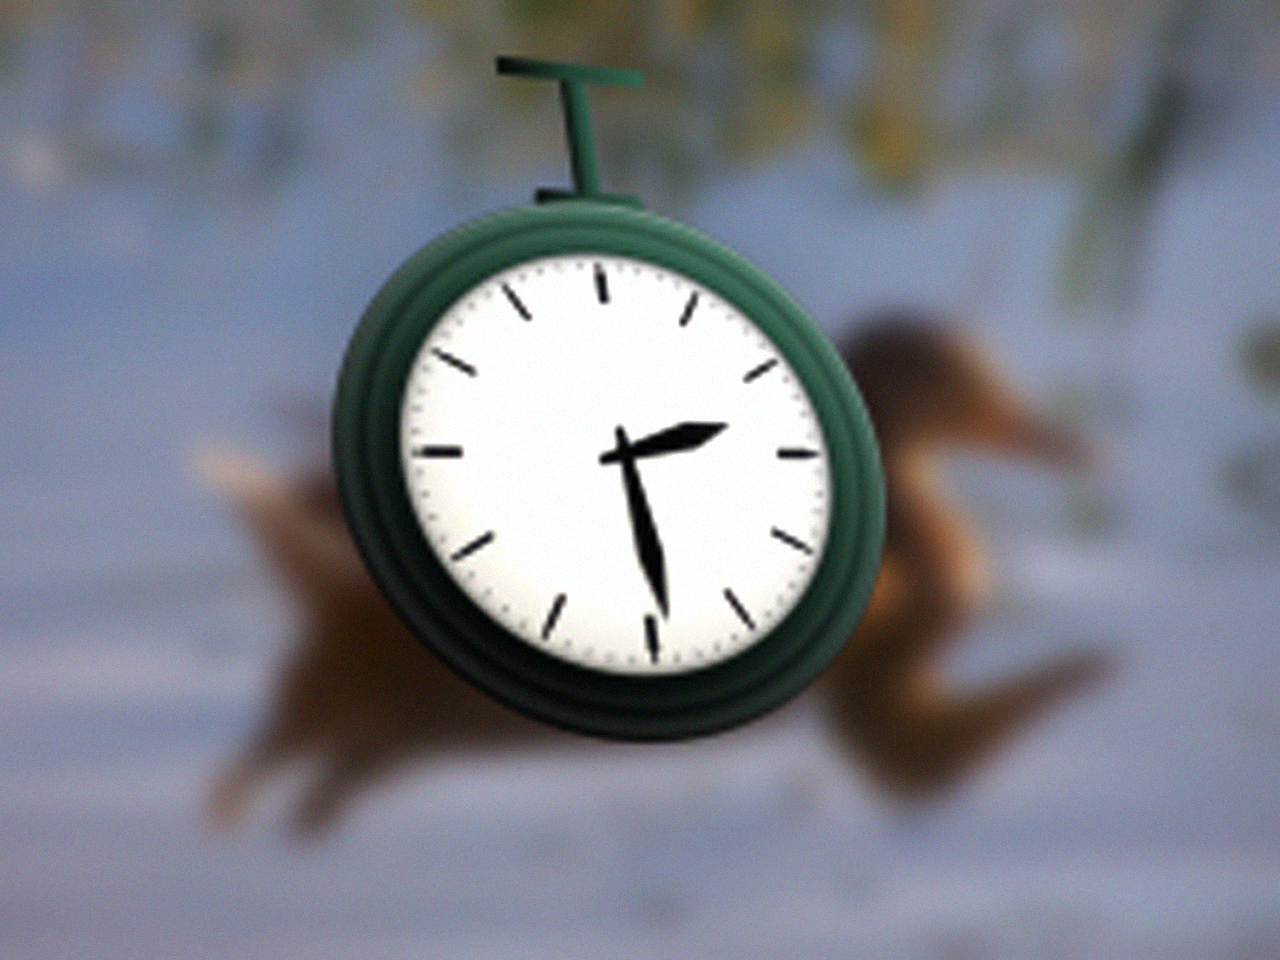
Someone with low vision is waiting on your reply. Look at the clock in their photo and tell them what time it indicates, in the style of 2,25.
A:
2,29
